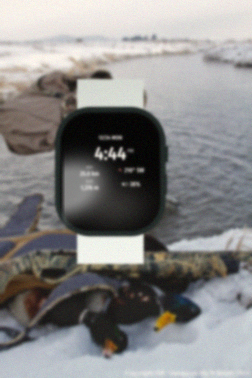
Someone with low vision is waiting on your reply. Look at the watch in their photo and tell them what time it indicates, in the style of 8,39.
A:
4,44
